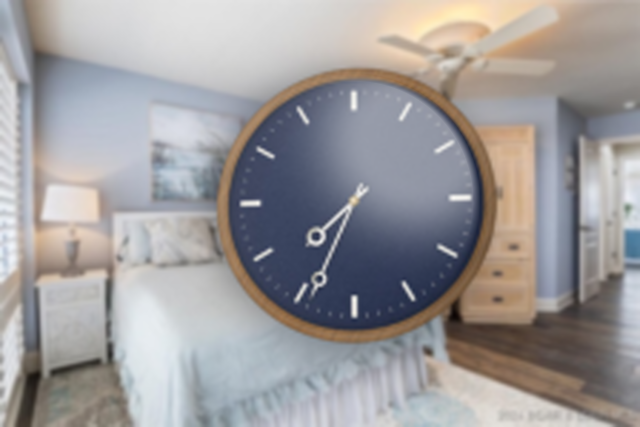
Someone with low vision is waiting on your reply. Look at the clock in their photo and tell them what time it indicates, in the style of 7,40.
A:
7,34
